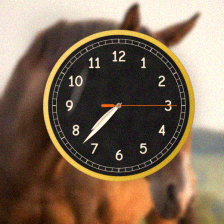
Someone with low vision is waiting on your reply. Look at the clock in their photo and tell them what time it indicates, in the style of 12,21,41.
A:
7,37,15
